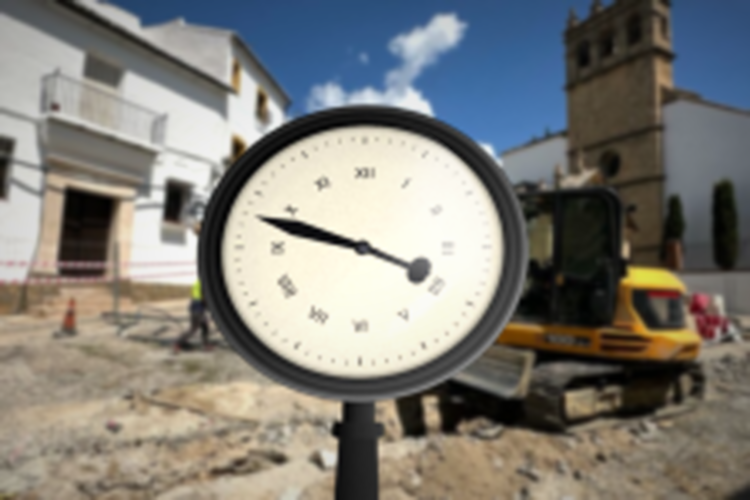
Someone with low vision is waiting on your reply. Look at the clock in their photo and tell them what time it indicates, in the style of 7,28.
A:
3,48
